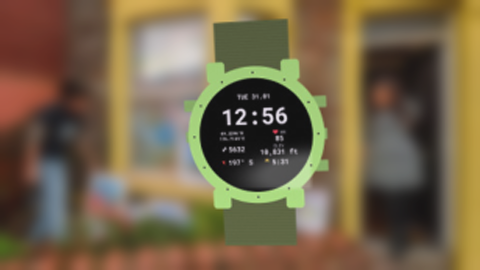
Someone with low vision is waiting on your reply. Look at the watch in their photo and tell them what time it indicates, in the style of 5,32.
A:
12,56
